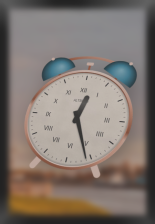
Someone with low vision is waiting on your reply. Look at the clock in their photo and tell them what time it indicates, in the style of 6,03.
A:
12,26
